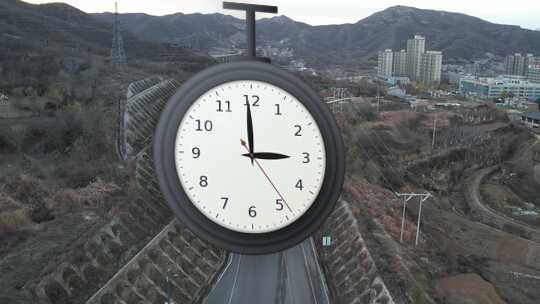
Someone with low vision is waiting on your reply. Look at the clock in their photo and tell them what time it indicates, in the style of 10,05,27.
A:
2,59,24
